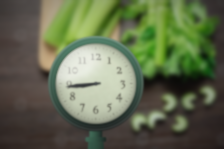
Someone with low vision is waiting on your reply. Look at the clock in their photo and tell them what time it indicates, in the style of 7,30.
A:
8,44
